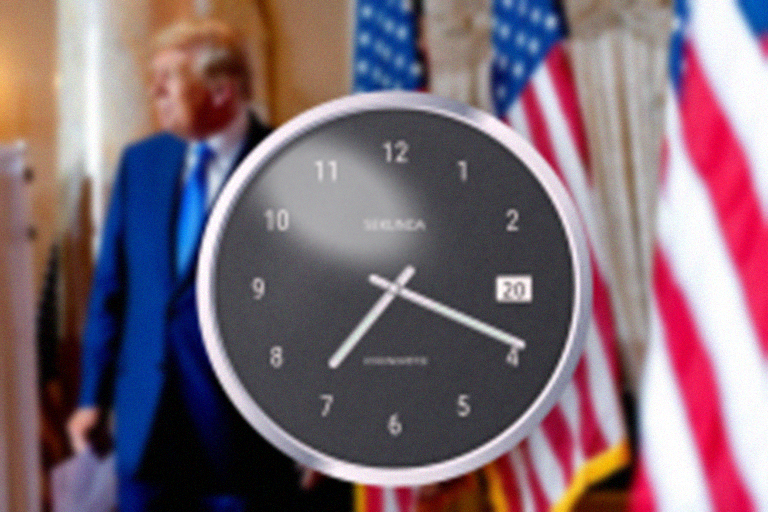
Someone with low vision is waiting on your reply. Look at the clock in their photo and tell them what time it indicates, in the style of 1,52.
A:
7,19
